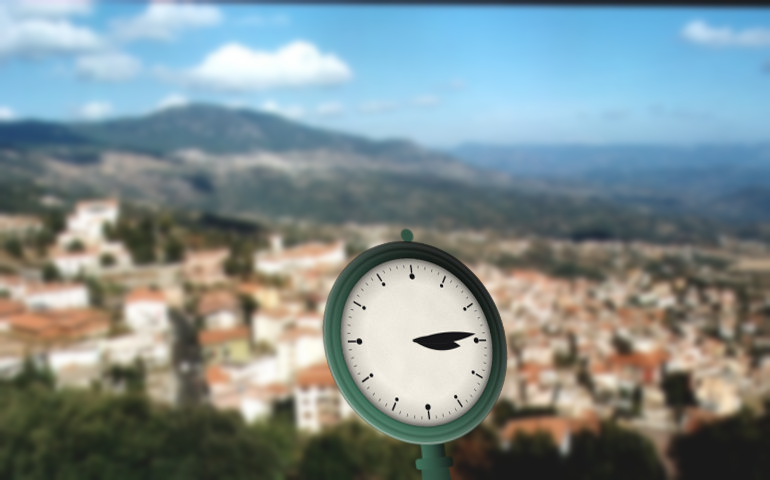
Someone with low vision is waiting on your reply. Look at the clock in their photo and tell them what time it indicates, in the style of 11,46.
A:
3,14
